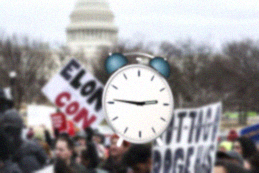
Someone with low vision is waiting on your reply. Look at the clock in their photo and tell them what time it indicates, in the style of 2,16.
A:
2,46
